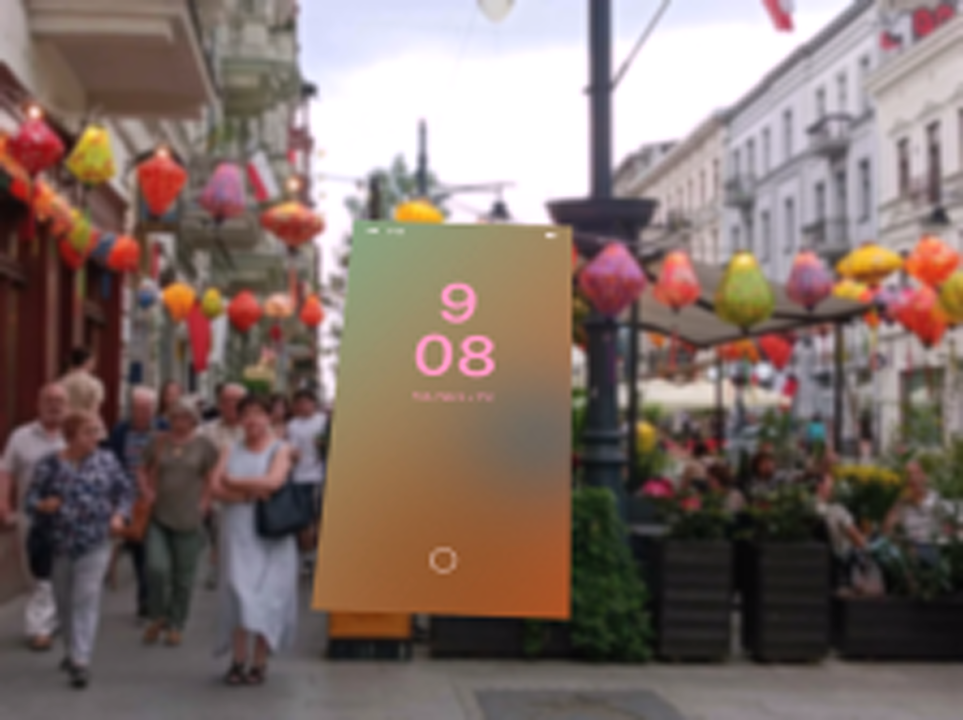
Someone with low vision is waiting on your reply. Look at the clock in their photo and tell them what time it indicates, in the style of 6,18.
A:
9,08
